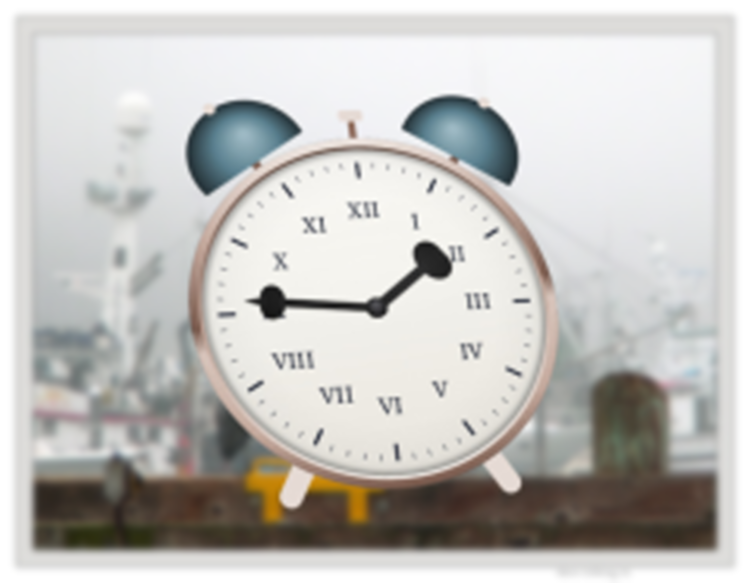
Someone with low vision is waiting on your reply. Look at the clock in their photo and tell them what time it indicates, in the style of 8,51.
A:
1,46
